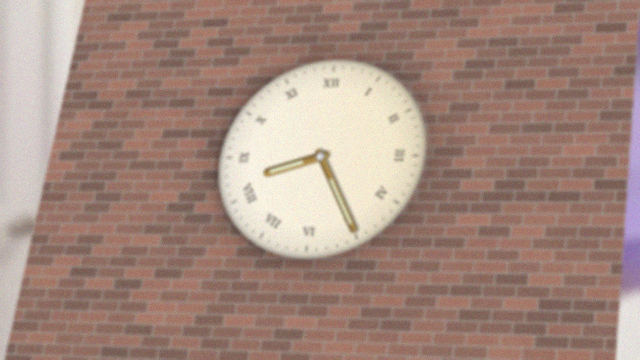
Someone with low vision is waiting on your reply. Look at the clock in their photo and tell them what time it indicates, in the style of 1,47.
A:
8,25
